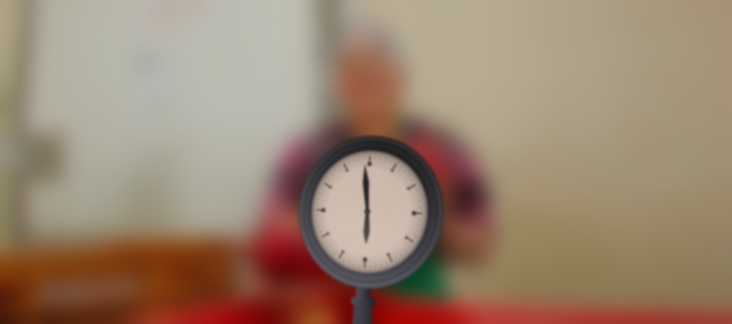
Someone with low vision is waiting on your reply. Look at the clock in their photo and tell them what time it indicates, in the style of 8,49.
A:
5,59
